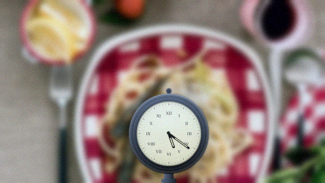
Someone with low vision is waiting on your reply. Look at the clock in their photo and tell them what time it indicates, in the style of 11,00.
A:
5,21
